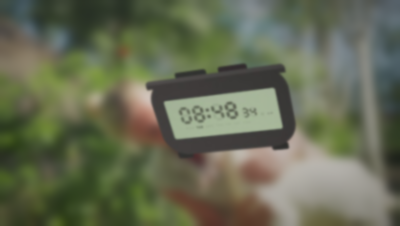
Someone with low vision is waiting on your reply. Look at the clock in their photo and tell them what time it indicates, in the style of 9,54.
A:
8,48
